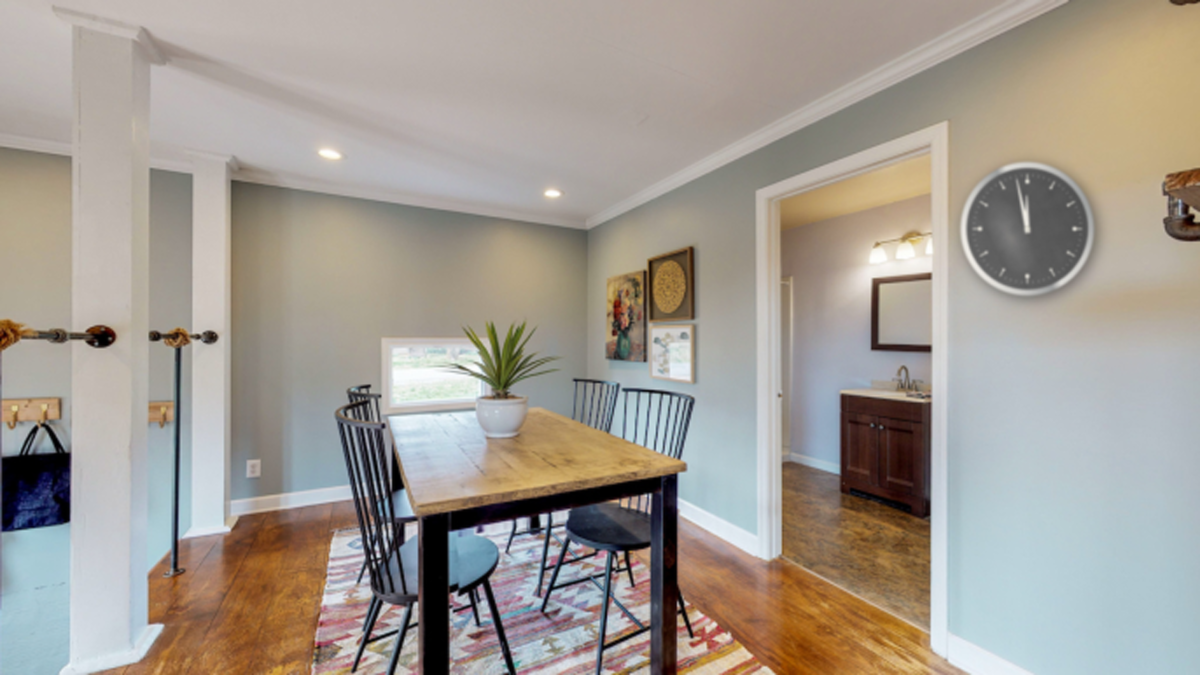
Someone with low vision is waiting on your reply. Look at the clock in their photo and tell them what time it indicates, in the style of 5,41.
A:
11,58
